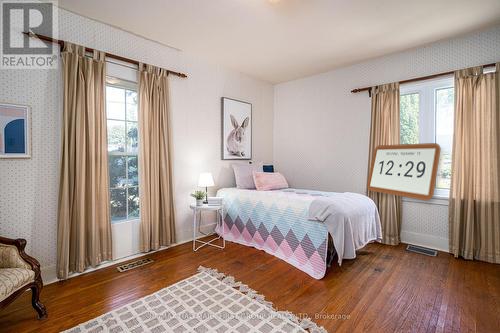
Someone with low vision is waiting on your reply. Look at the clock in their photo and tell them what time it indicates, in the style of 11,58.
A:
12,29
